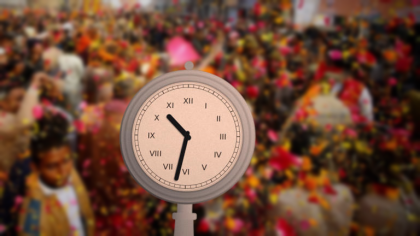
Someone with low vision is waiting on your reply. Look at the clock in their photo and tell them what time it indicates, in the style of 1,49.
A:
10,32
